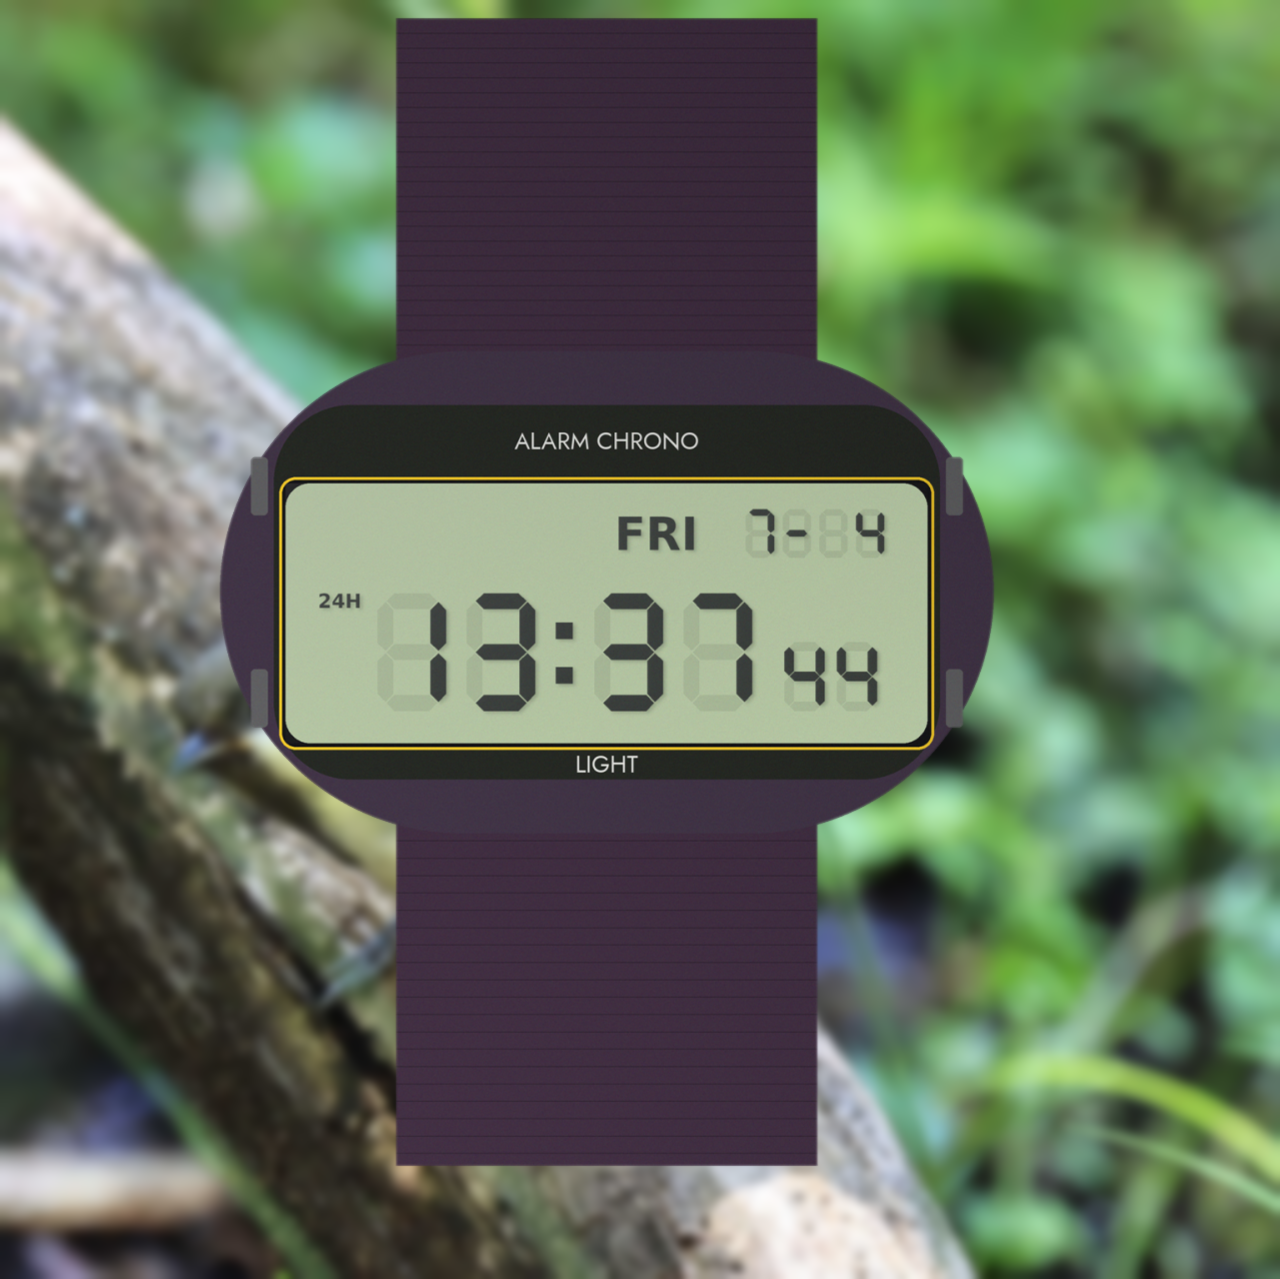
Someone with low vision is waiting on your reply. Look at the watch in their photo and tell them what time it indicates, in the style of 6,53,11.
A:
13,37,44
